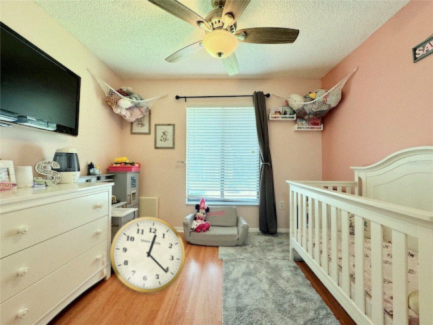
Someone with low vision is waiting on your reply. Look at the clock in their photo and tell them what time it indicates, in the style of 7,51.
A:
12,21
